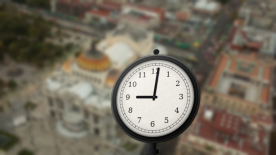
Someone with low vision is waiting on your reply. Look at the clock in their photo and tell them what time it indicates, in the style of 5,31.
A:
9,01
